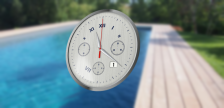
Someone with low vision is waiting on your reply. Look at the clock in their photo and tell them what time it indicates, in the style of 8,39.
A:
11,21
